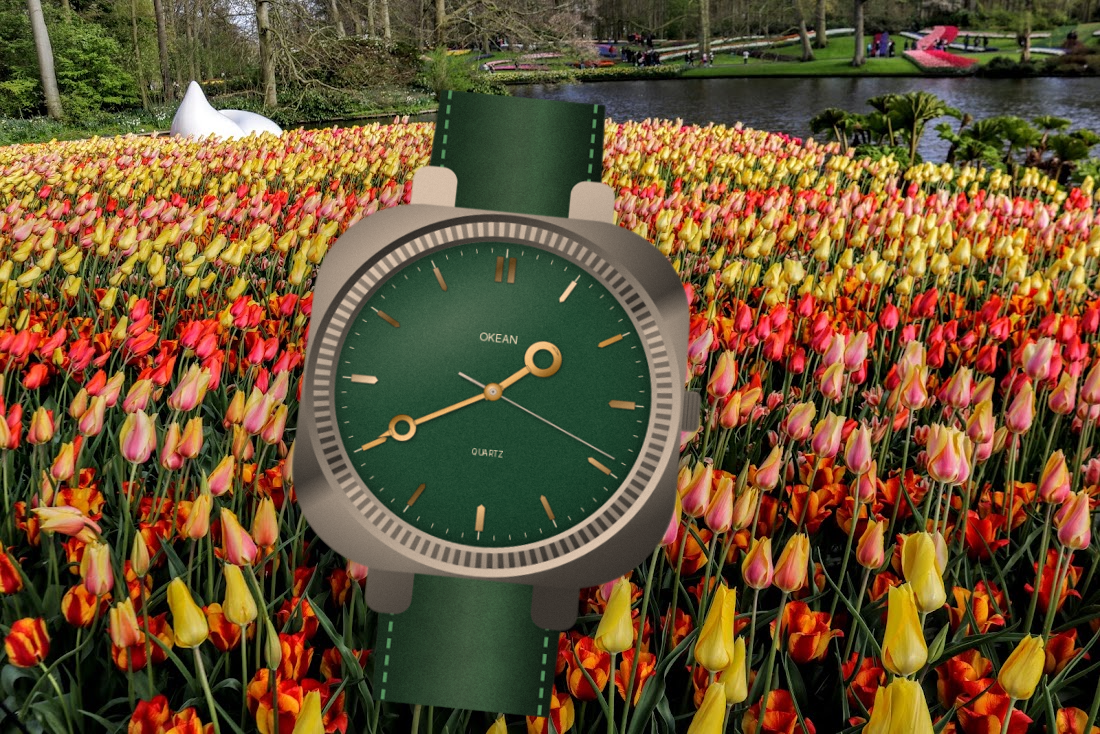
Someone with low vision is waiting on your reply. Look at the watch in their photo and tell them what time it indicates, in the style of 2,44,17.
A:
1,40,19
